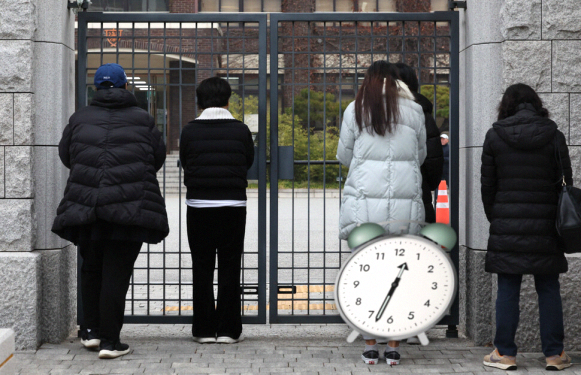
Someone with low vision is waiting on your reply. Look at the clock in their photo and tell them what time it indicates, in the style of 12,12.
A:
12,33
